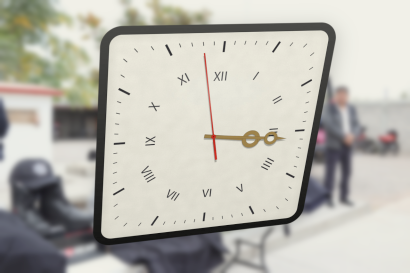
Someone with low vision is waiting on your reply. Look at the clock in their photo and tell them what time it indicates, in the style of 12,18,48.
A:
3,15,58
